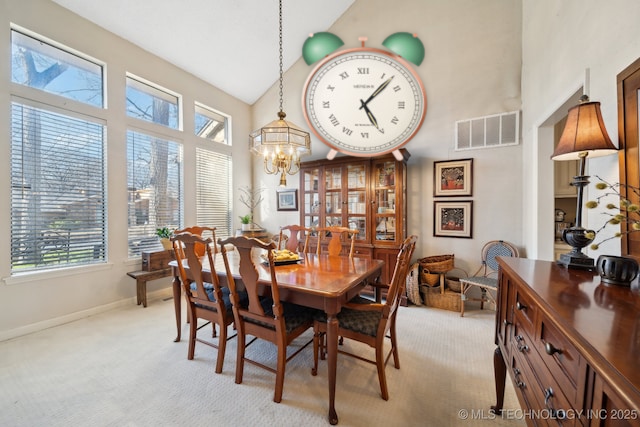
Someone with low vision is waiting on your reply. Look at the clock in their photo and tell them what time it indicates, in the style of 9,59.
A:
5,07
